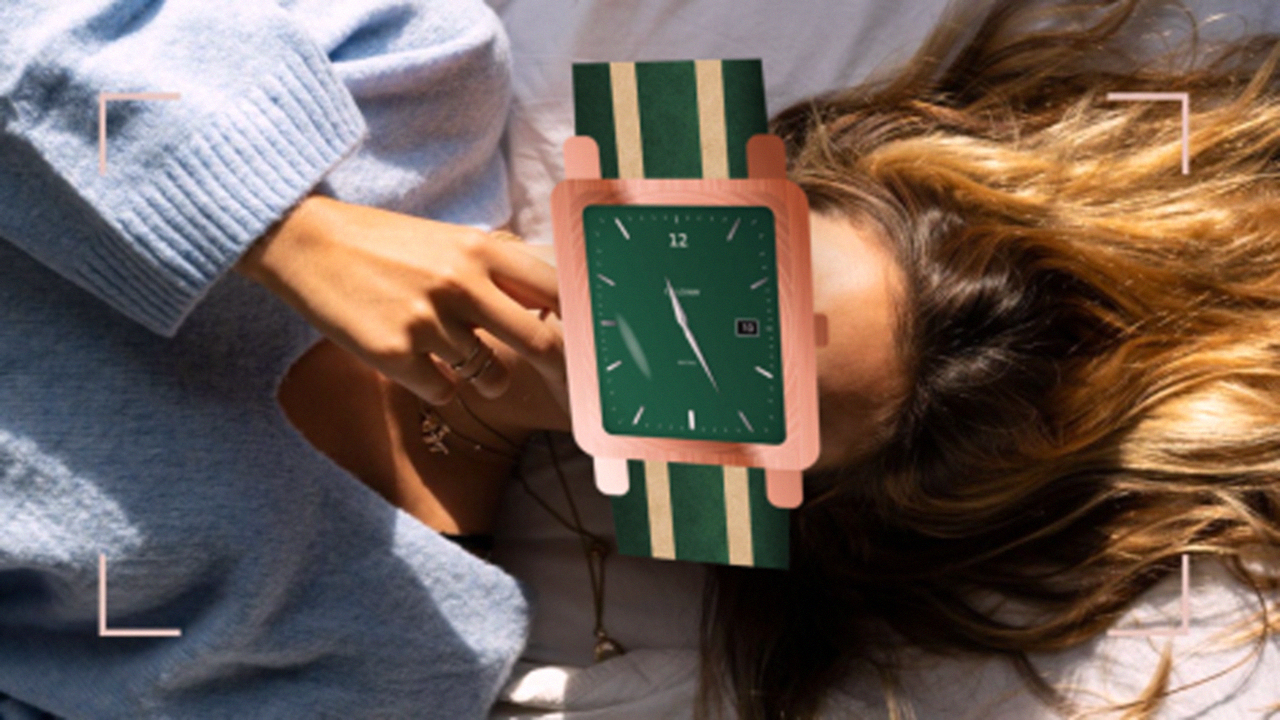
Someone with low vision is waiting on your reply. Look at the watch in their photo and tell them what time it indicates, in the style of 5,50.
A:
11,26
